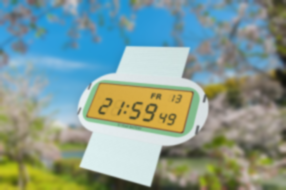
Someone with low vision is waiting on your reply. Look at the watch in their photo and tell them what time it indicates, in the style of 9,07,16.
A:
21,59,49
